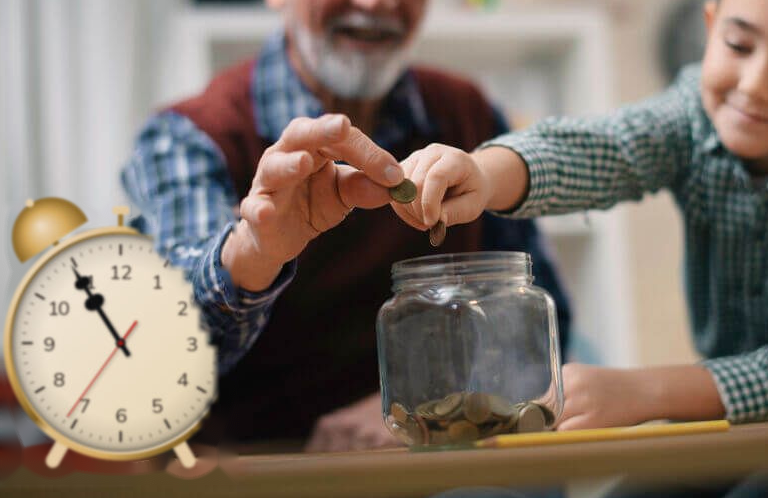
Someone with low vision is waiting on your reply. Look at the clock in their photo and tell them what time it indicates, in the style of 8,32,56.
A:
10,54,36
